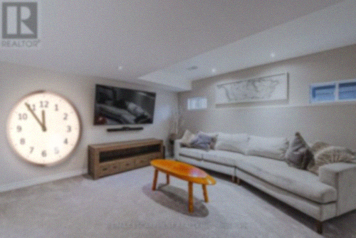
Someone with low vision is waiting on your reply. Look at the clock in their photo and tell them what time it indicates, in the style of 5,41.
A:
11,54
